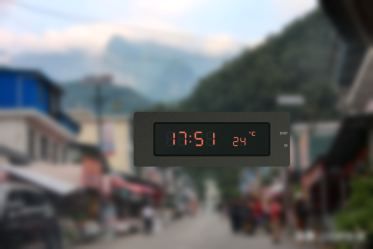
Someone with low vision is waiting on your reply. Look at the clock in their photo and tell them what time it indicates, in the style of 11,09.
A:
17,51
